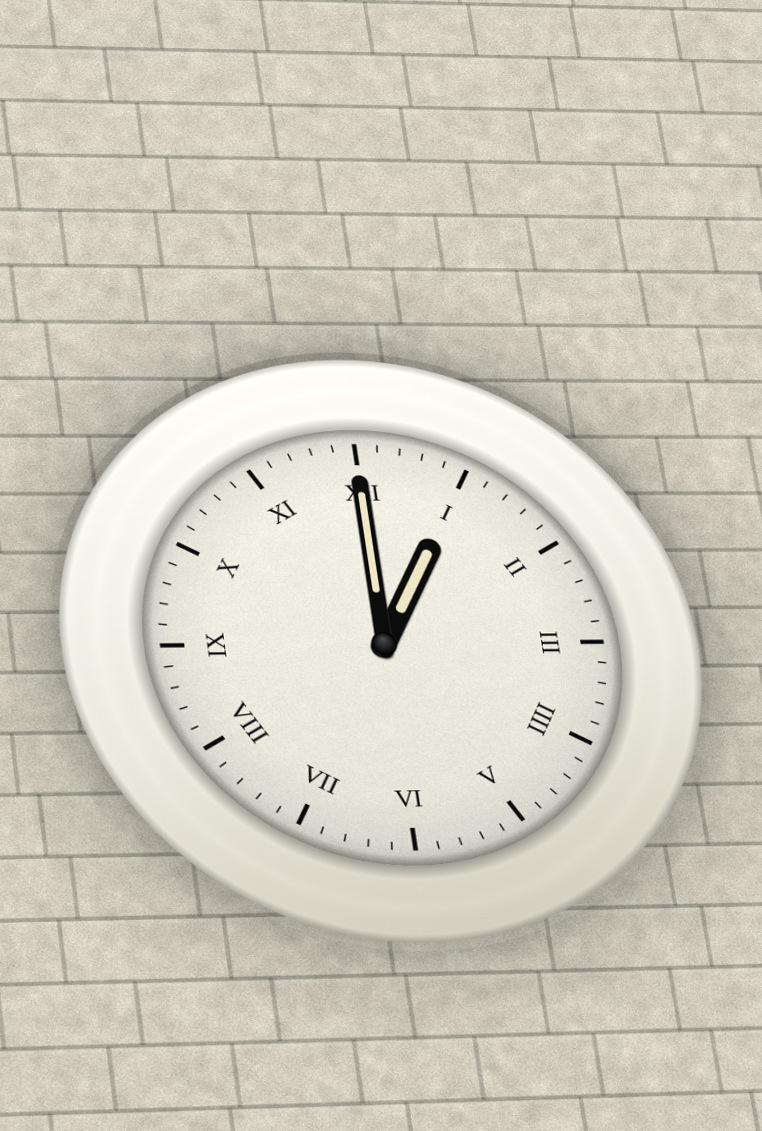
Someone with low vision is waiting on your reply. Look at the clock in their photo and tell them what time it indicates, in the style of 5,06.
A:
1,00
